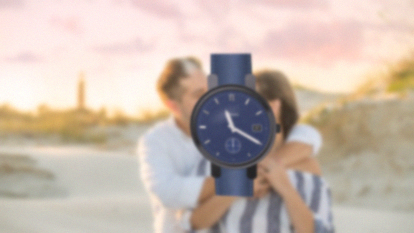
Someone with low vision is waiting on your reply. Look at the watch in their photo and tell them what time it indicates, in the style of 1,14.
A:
11,20
